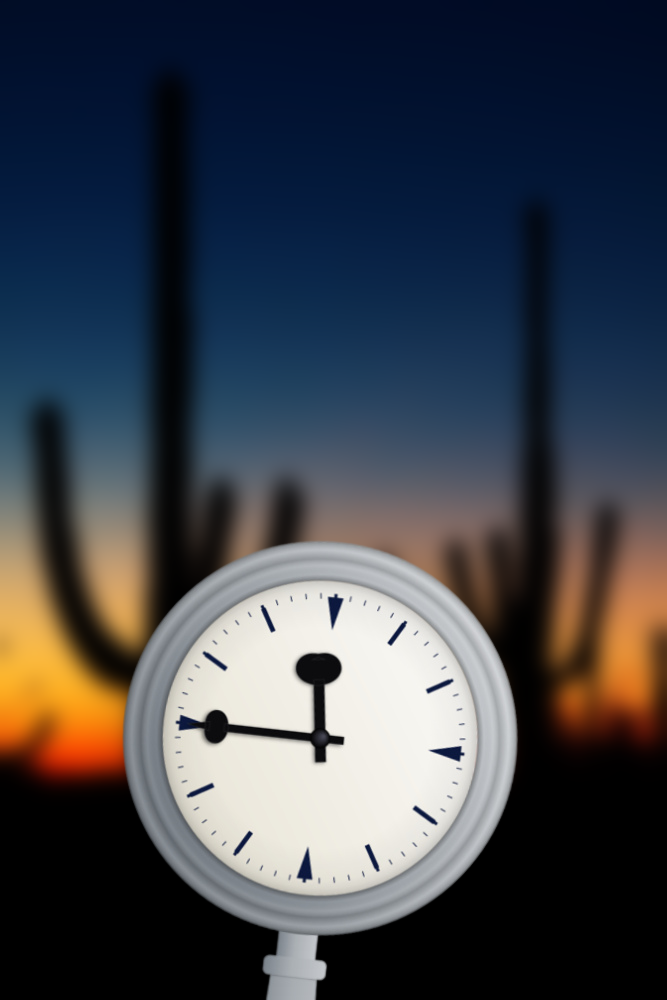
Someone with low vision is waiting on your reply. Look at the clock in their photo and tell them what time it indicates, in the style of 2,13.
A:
11,45
